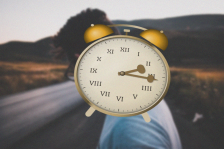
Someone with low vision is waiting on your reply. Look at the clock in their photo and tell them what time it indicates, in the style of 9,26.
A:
2,16
